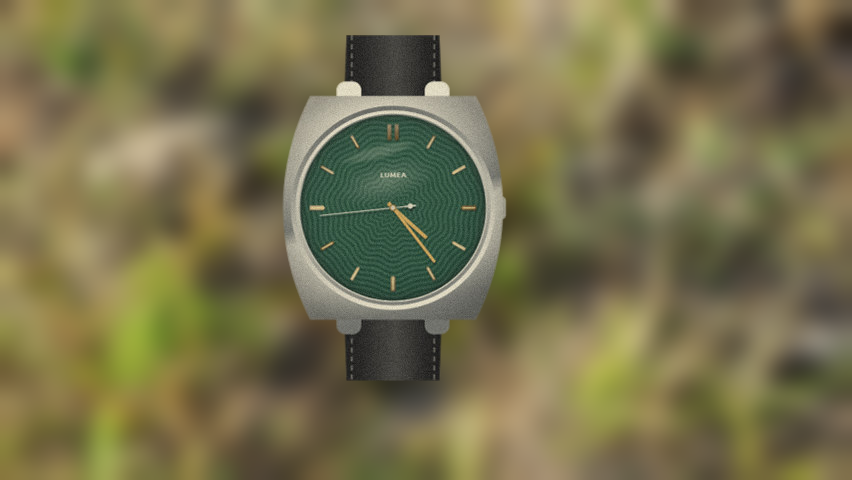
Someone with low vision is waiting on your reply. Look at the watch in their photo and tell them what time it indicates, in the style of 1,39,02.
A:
4,23,44
